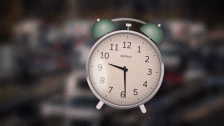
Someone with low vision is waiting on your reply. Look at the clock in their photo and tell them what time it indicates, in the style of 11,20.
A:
9,29
